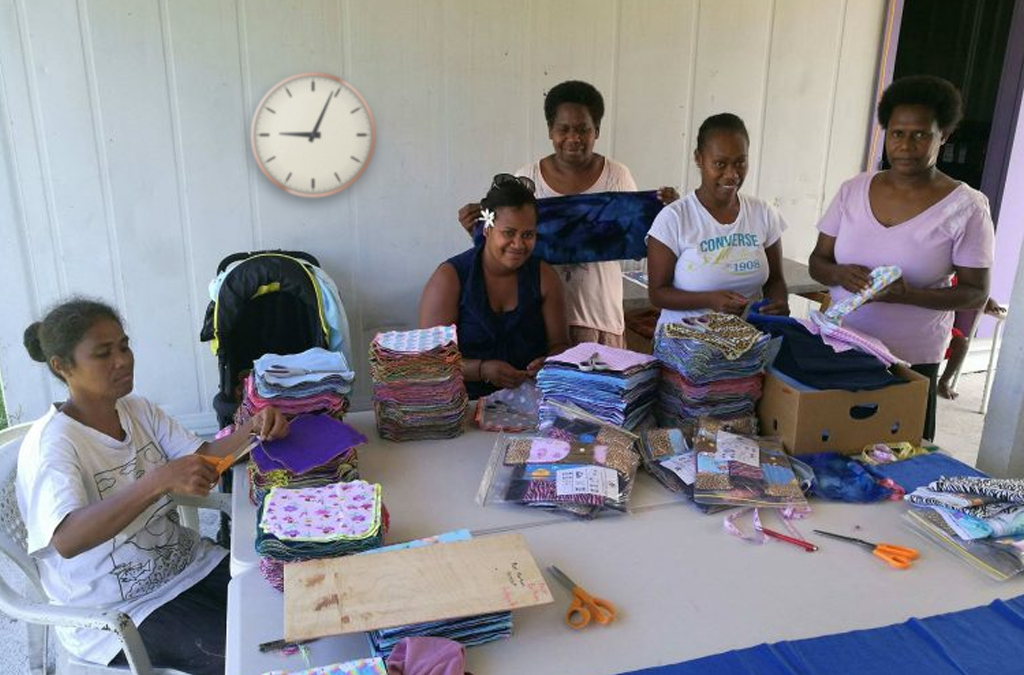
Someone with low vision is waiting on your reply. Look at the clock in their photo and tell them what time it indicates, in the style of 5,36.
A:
9,04
